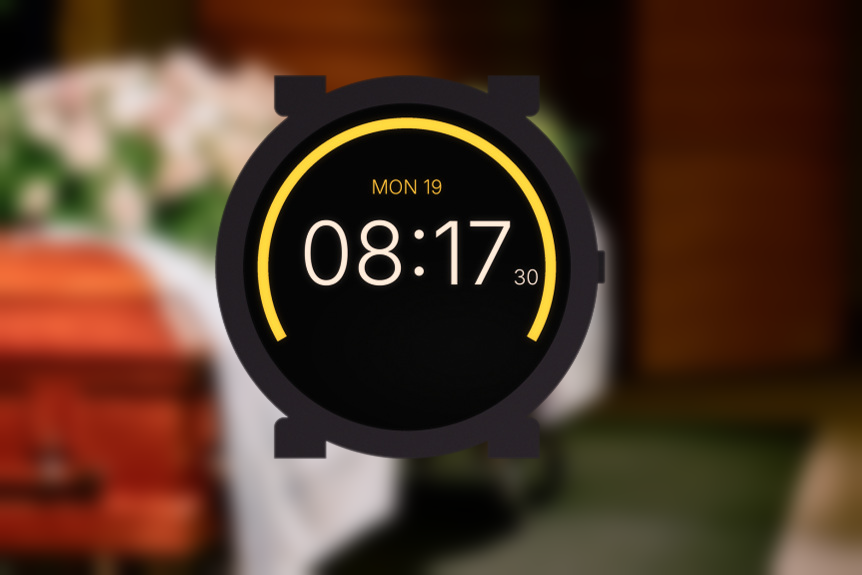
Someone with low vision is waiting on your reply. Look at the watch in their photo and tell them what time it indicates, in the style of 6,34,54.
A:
8,17,30
